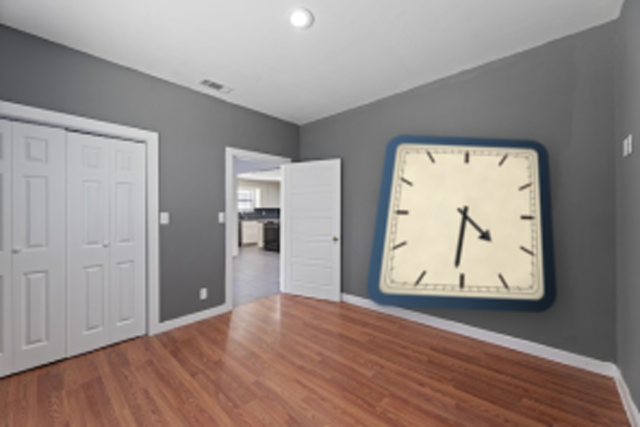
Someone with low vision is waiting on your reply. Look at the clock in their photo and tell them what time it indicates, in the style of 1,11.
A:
4,31
